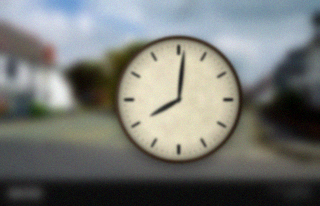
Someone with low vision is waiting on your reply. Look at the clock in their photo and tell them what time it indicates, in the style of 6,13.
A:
8,01
